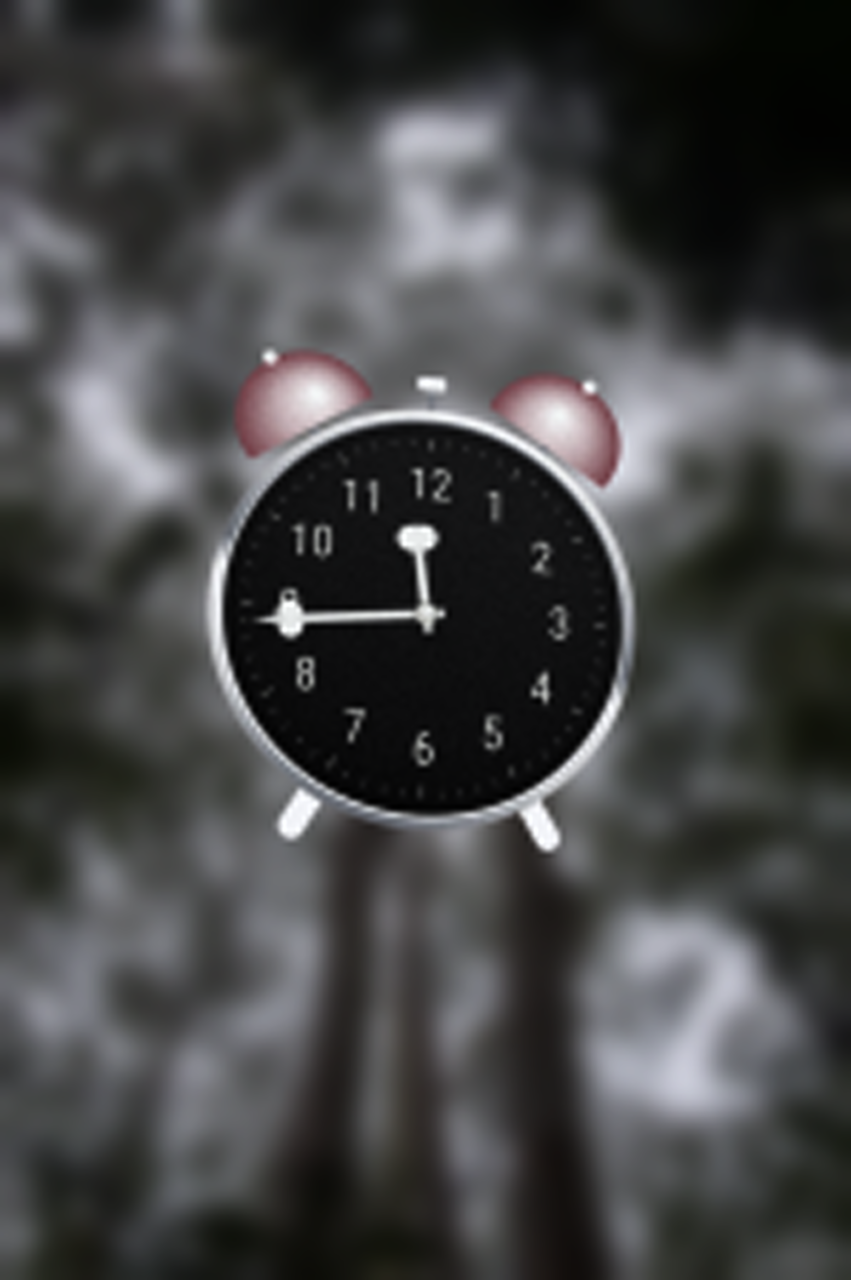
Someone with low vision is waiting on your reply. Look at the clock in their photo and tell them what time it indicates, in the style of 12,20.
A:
11,44
